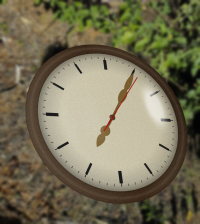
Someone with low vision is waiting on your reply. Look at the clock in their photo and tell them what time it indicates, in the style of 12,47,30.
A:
7,05,06
